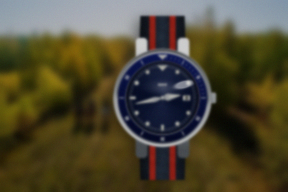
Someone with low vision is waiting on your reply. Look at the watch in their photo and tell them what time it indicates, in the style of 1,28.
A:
2,43
